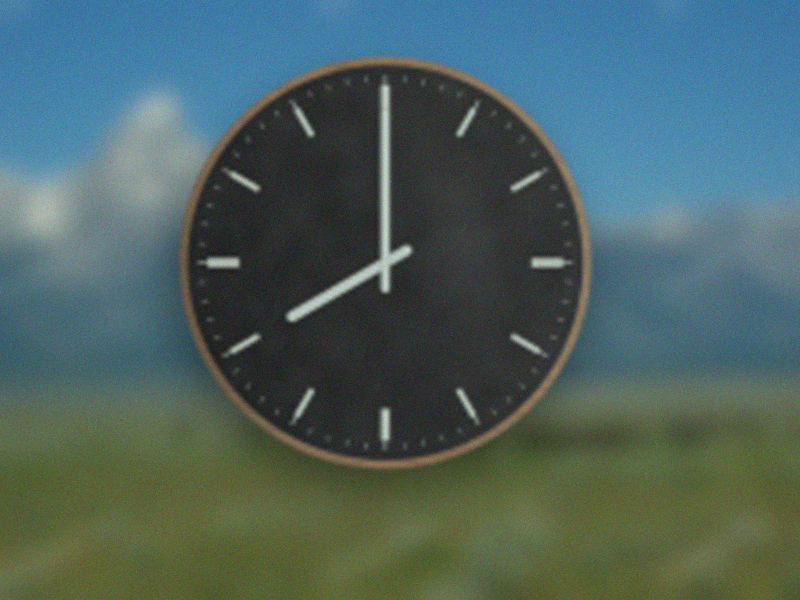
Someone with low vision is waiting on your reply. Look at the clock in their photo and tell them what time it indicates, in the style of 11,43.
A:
8,00
